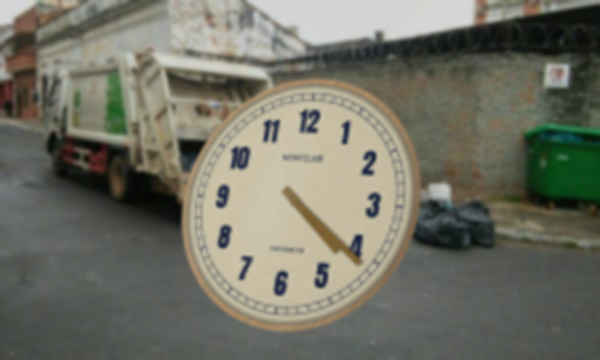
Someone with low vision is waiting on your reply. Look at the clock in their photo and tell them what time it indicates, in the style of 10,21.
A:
4,21
